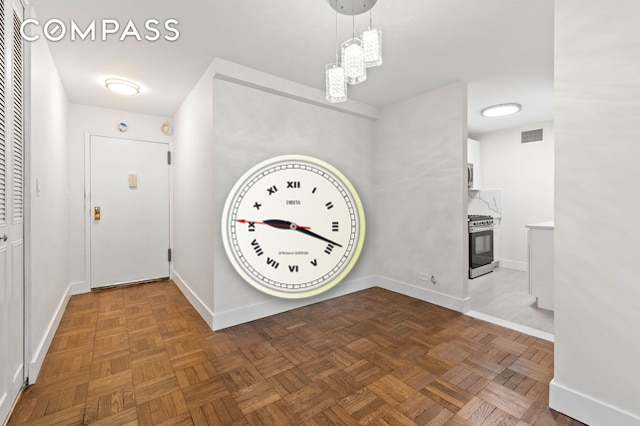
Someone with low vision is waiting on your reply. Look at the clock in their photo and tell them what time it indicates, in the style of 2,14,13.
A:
9,18,46
